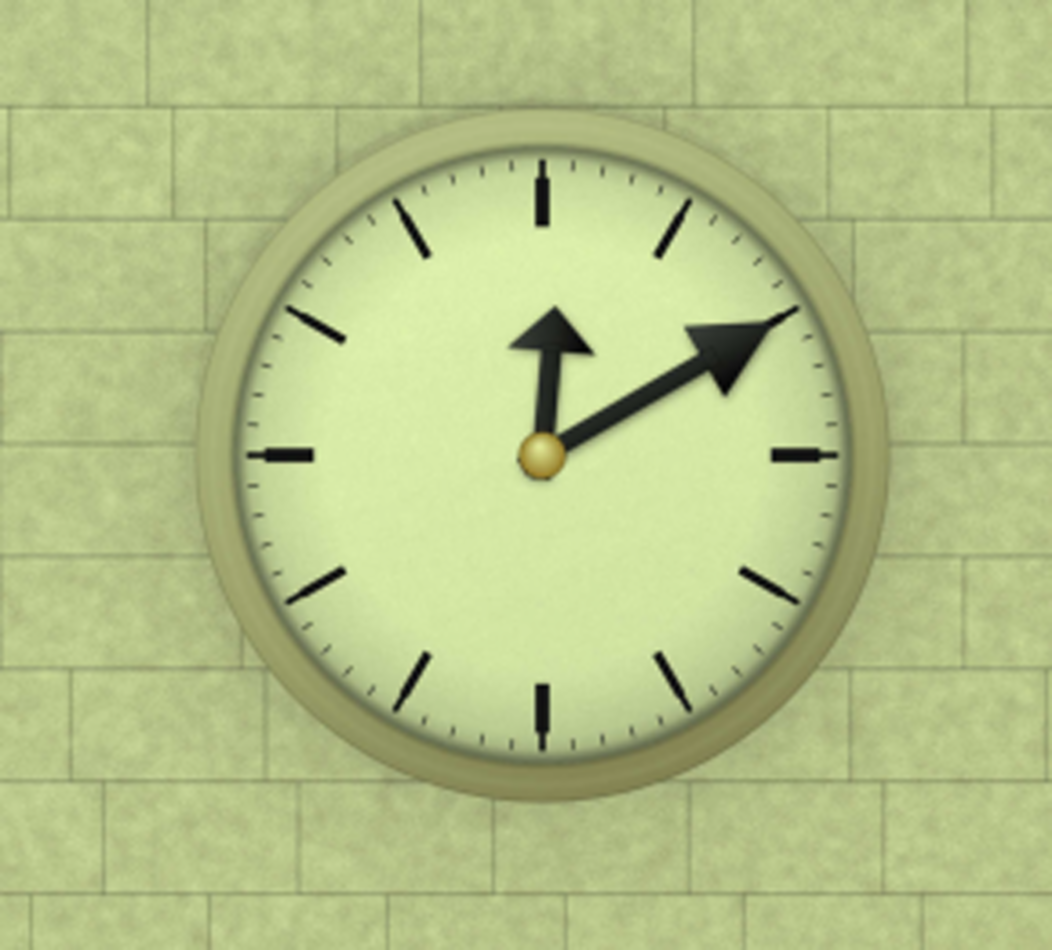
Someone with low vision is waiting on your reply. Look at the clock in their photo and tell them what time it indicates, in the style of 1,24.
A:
12,10
